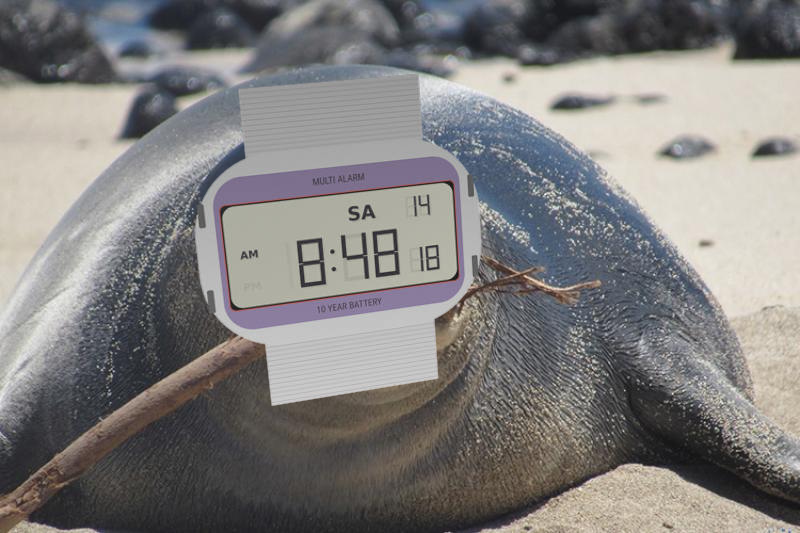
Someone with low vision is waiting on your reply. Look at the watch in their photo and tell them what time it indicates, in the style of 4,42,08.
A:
8,48,18
